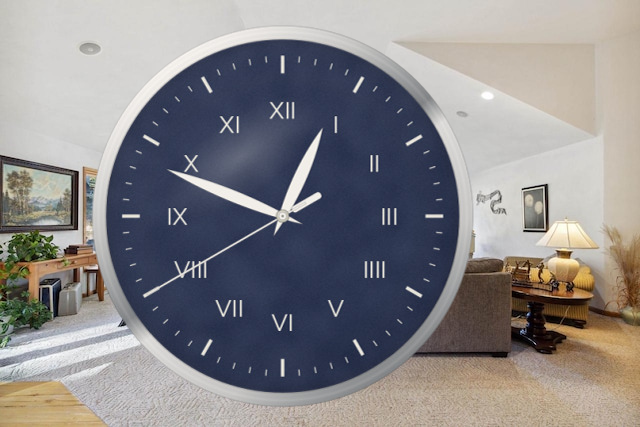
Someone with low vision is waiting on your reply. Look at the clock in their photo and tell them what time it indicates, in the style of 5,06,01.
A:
12,48,40
